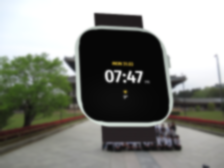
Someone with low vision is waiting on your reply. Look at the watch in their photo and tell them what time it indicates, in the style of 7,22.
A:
7,47
